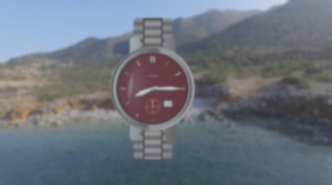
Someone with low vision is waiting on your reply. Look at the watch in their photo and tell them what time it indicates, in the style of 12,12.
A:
8,15
